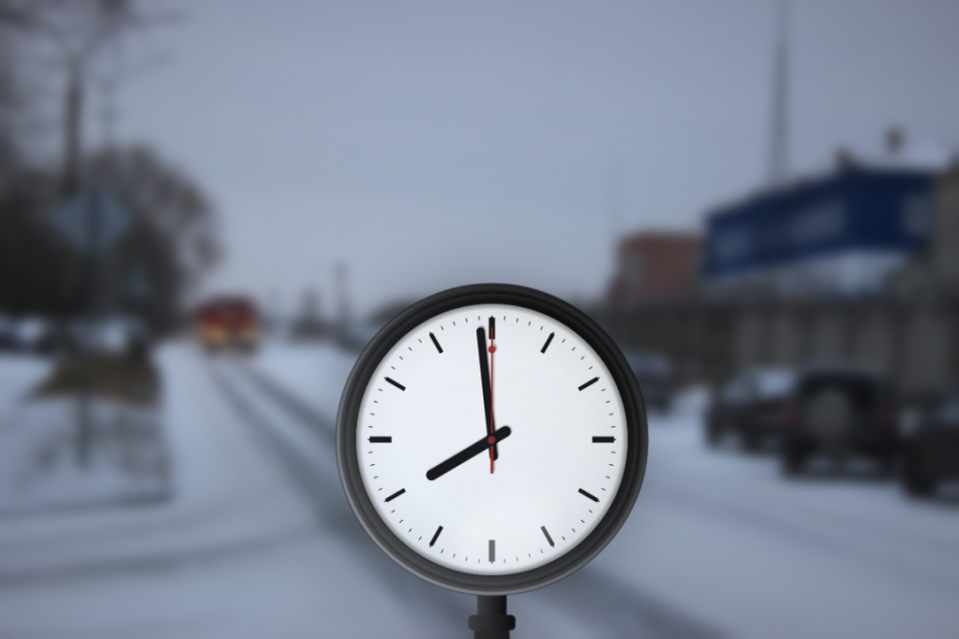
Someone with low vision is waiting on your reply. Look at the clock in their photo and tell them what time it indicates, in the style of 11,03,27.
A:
7,59,00
